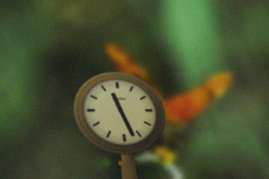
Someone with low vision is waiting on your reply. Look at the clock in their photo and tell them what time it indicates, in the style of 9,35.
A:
11,27
